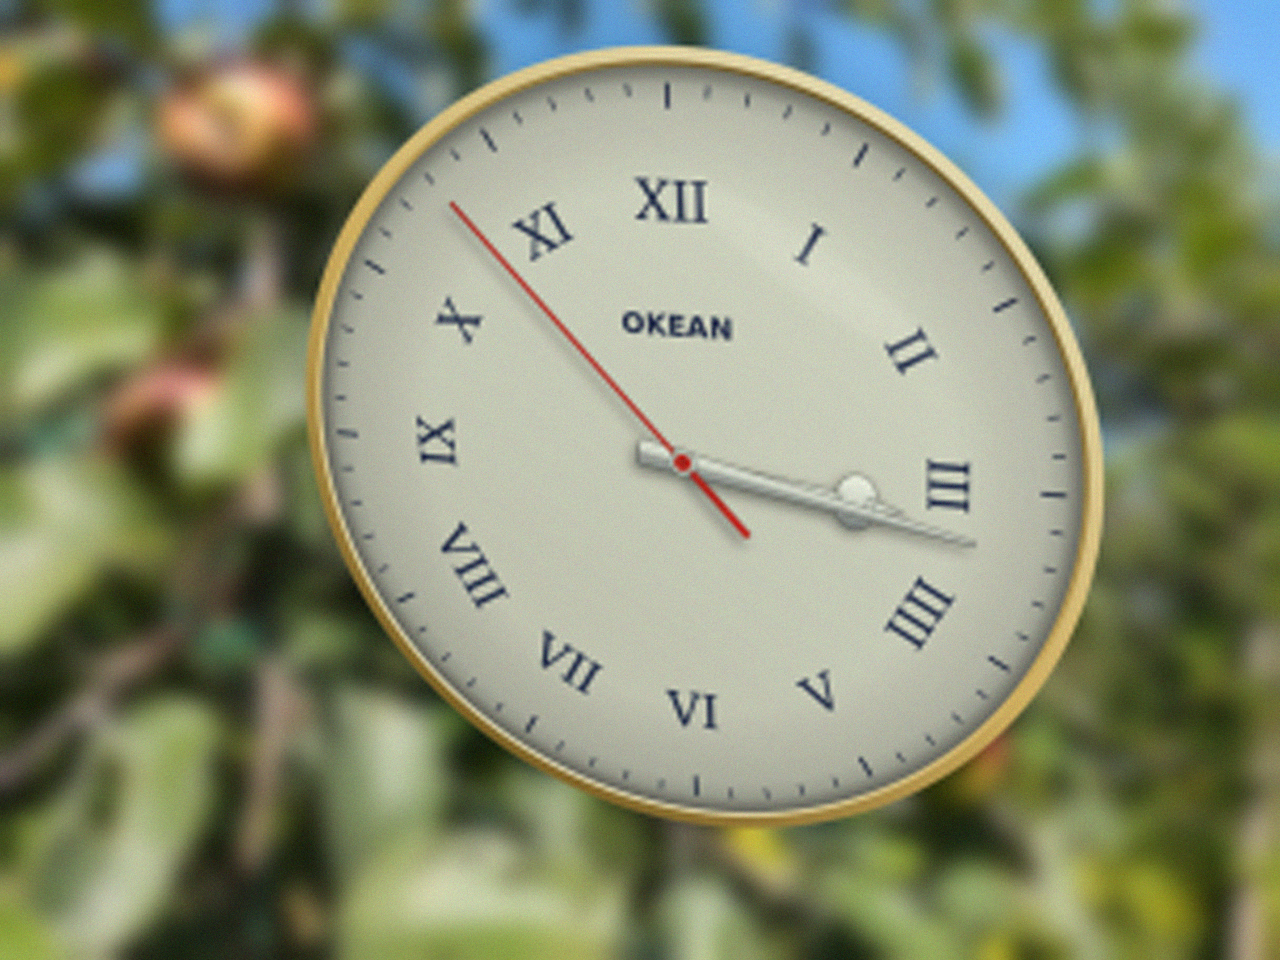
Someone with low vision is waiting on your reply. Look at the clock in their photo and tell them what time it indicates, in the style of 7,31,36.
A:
3,16,53
